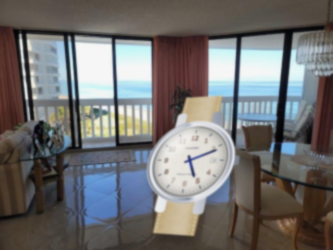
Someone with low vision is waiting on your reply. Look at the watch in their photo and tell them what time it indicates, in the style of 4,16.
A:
5,11
